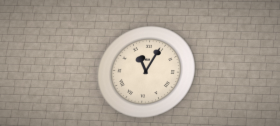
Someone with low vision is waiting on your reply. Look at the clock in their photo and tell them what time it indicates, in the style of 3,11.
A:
11,04
